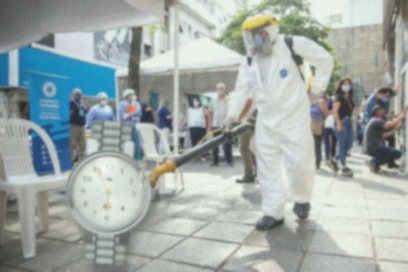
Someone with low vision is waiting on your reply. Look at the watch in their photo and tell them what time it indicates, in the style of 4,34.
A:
5,55
